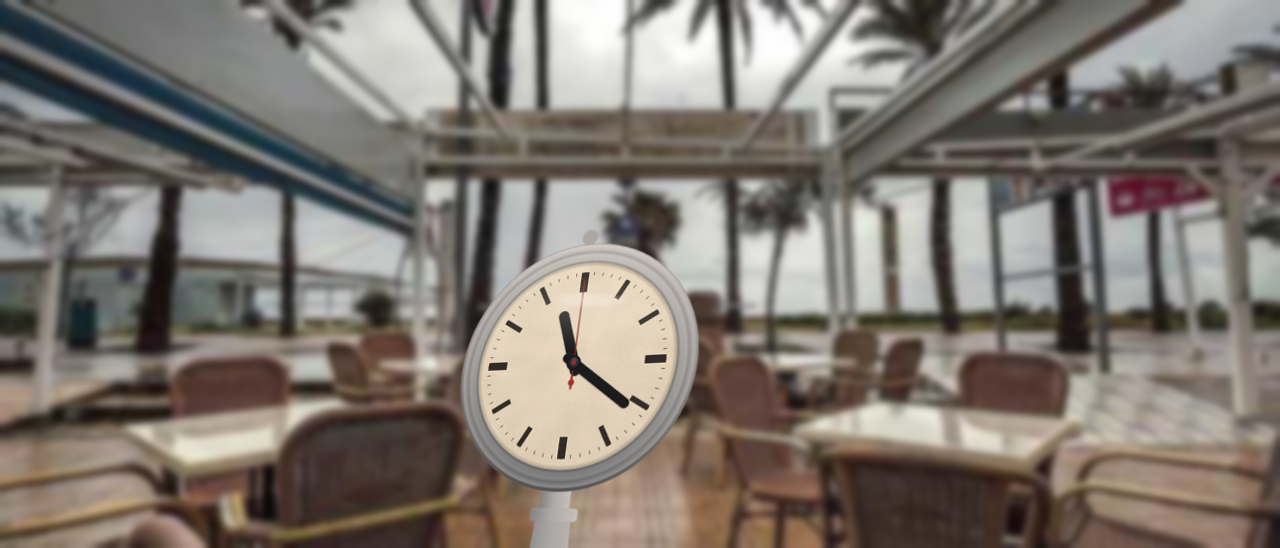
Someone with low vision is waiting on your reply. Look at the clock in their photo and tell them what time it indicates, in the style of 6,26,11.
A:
11,21,00
